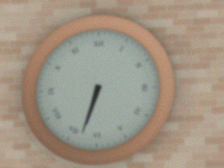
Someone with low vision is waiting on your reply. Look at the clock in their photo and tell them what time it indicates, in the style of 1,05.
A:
6,33
